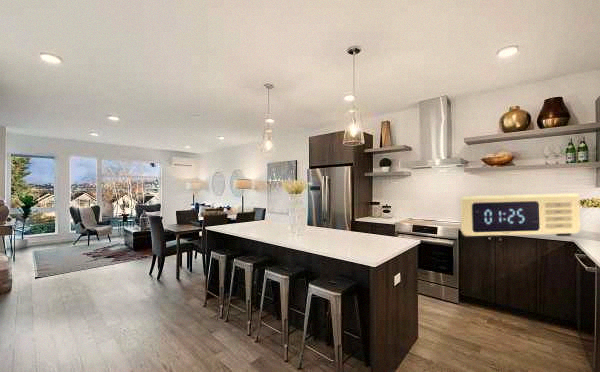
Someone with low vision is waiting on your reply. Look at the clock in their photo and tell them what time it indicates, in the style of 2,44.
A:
1,25
